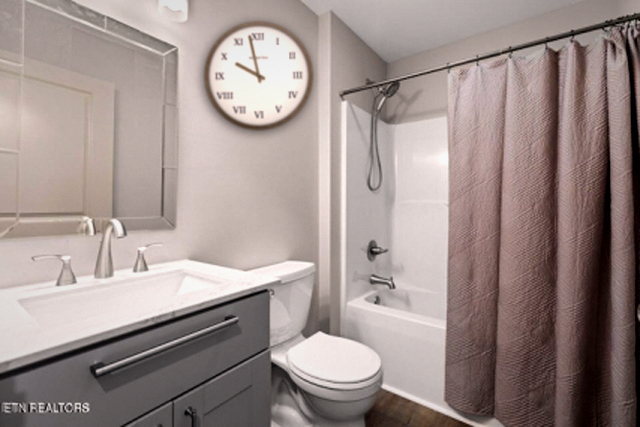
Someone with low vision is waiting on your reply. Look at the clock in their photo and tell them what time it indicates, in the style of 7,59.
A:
9,58
